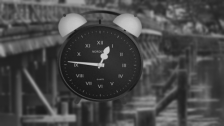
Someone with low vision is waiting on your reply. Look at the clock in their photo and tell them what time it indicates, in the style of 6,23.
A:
12,46
